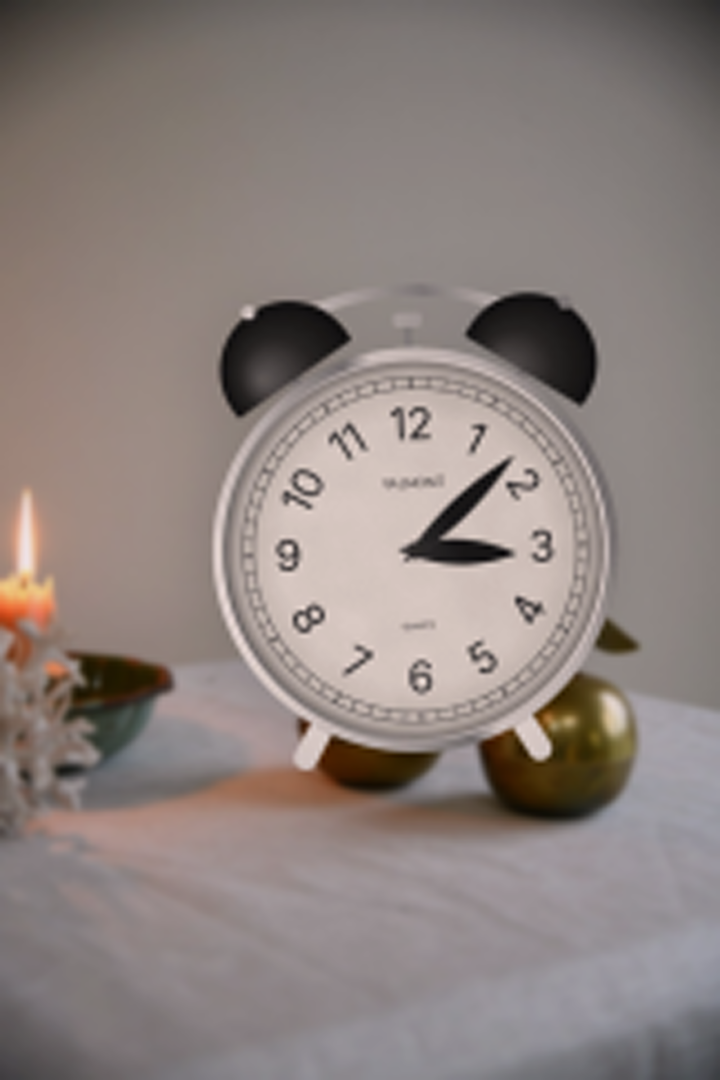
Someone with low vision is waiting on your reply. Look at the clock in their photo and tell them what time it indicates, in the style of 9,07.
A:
3,08
